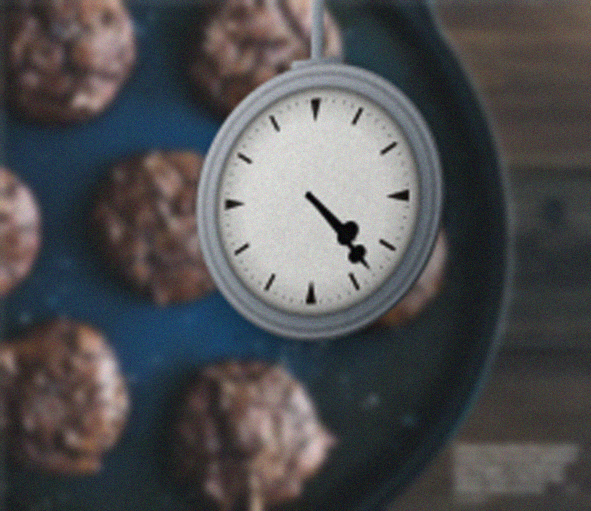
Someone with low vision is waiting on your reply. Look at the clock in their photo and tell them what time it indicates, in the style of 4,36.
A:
4,23
